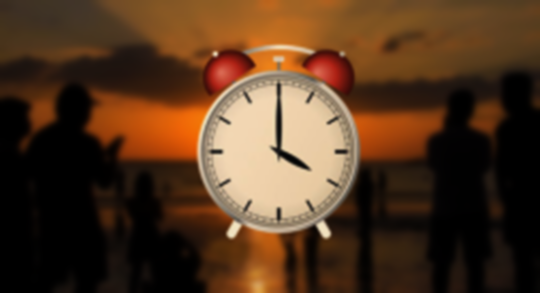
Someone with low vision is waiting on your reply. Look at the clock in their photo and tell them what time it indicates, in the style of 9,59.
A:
4,00
